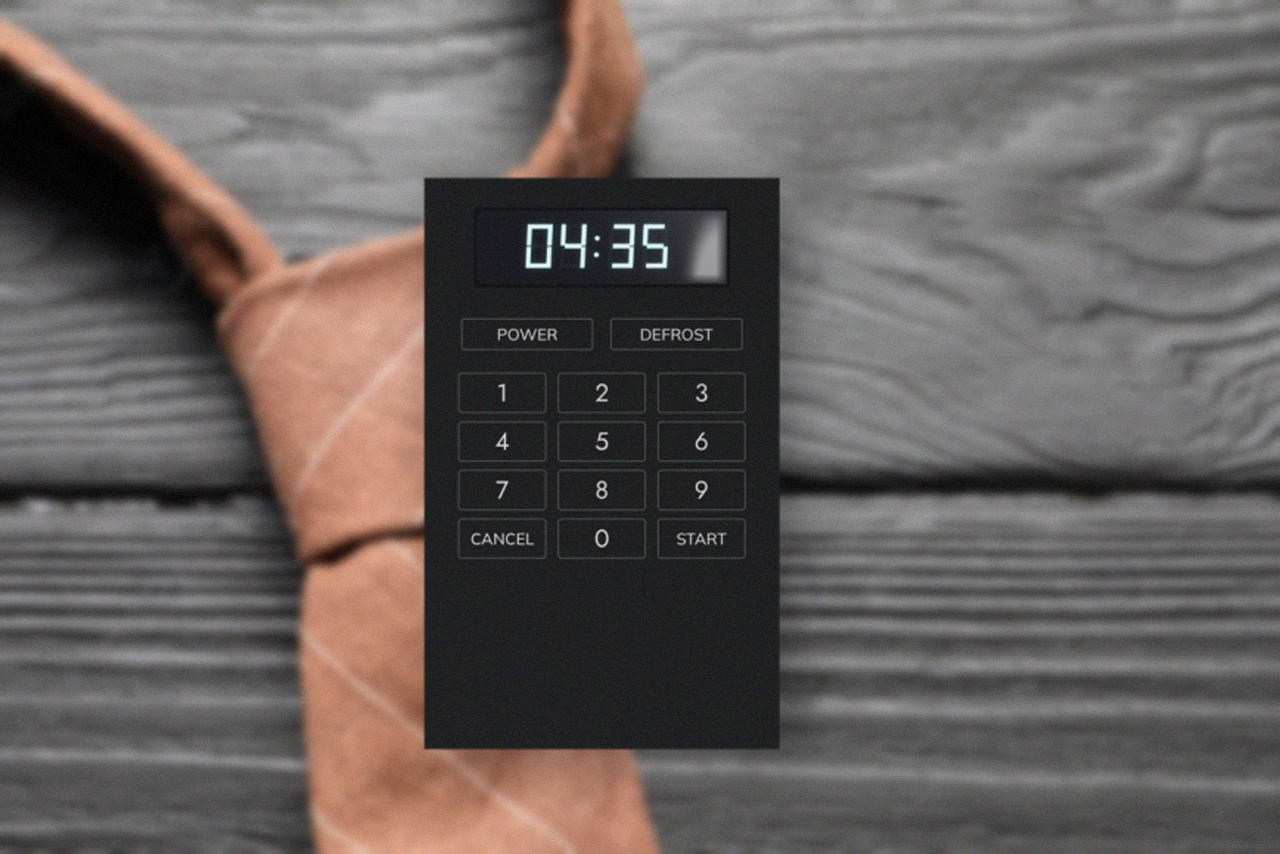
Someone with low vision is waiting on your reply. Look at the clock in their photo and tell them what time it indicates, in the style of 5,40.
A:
4,35
